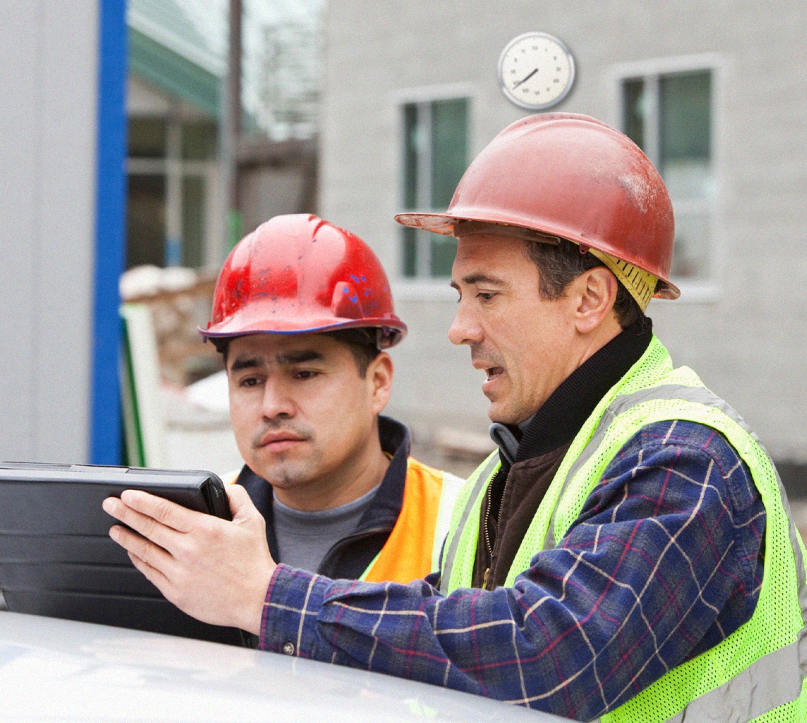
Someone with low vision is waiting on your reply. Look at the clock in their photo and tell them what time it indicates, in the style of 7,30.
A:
7,39
